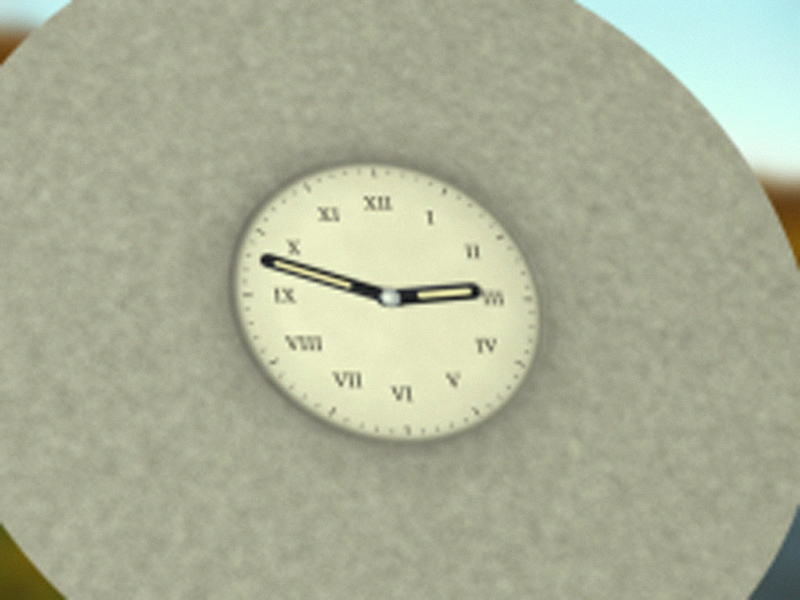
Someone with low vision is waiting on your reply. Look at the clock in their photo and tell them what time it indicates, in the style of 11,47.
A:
2,48
